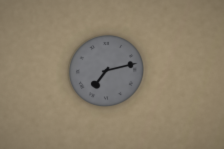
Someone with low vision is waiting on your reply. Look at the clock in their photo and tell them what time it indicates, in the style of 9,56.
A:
7,13
